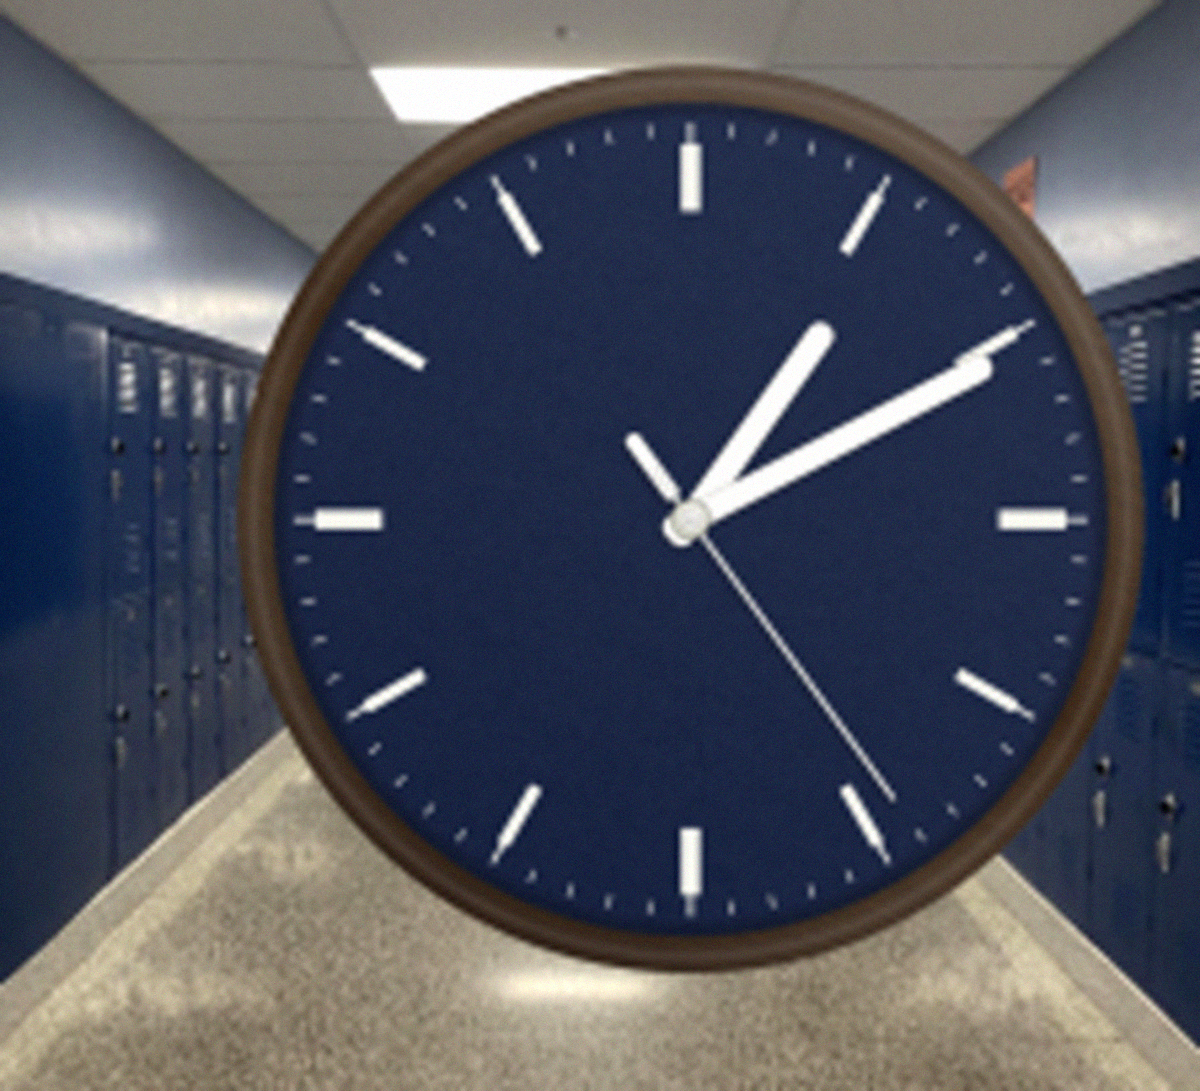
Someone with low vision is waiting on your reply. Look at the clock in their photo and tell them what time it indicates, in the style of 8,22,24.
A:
1,10,24
